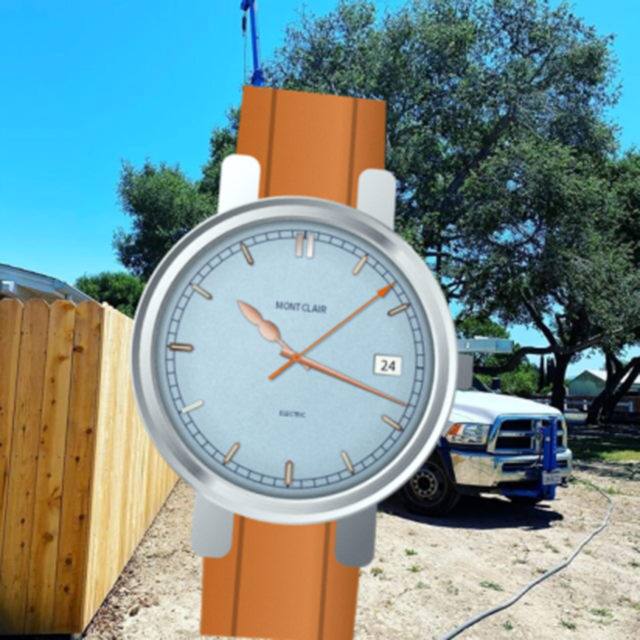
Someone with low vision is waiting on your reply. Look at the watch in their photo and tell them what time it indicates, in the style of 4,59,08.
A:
10,18,08
